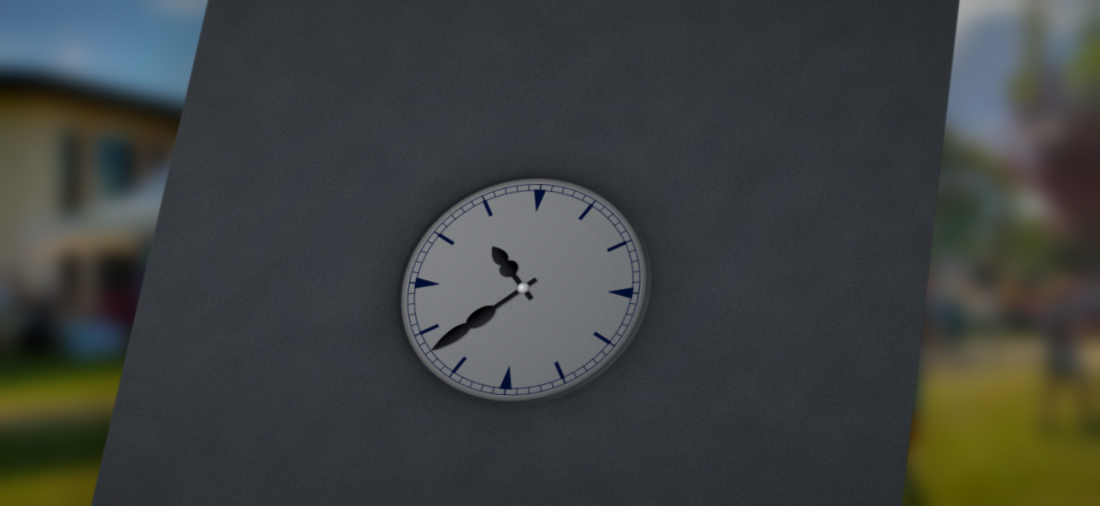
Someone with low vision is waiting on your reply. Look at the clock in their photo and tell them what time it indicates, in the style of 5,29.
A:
10,38
